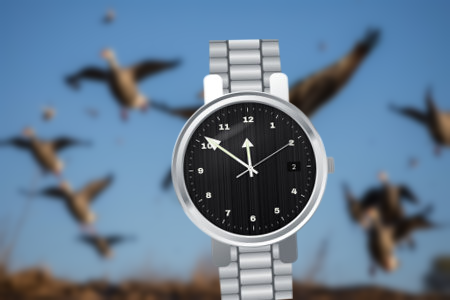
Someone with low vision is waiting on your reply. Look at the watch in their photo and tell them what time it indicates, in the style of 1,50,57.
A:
11,51,10
